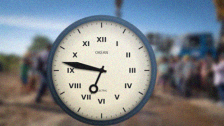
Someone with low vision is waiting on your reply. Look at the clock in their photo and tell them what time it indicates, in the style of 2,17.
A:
6,47
